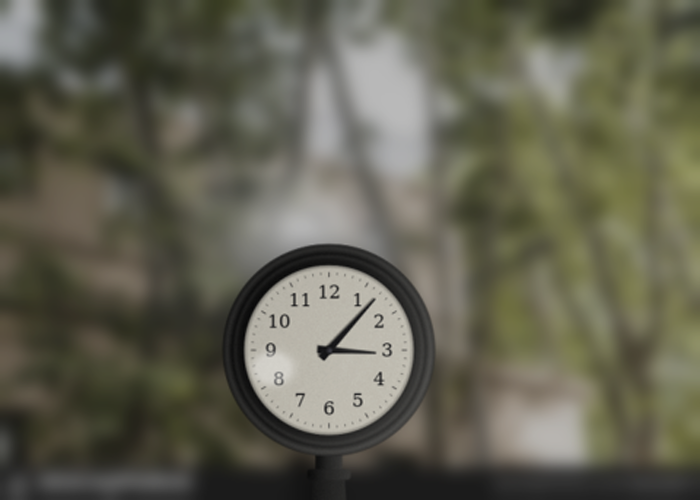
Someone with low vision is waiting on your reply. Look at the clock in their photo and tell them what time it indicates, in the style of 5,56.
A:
3,07
